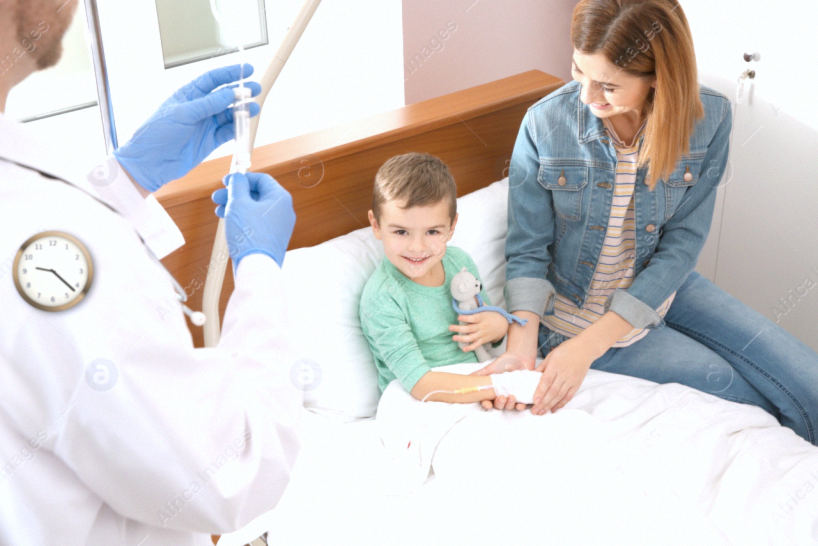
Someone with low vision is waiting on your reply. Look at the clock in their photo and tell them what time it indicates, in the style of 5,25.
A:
9,22
